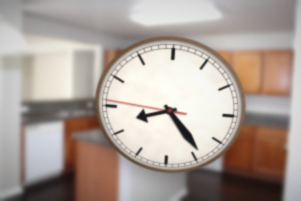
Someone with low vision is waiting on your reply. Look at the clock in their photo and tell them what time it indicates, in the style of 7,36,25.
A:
8,23,46
